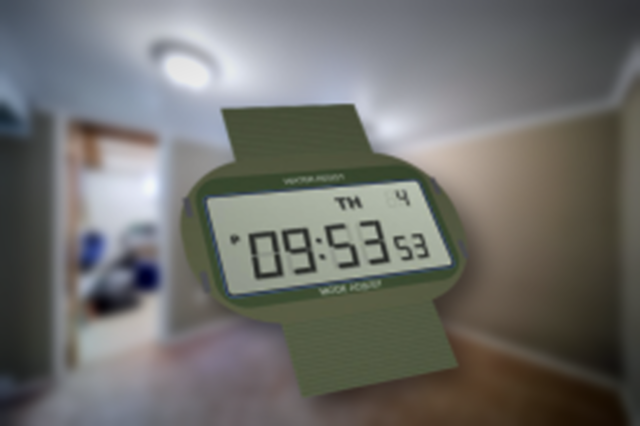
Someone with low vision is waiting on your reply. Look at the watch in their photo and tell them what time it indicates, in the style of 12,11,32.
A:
9,53,53
